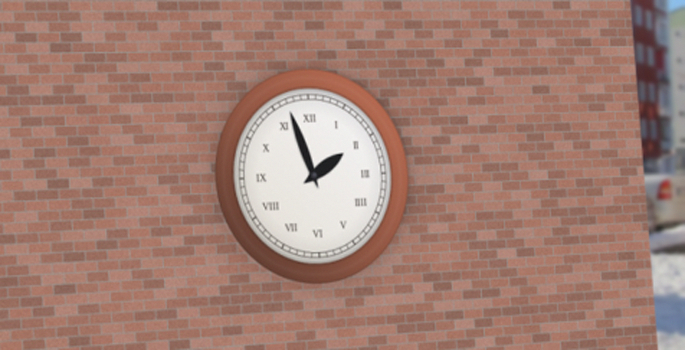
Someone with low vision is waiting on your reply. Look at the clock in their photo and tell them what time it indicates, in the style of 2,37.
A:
1,57
